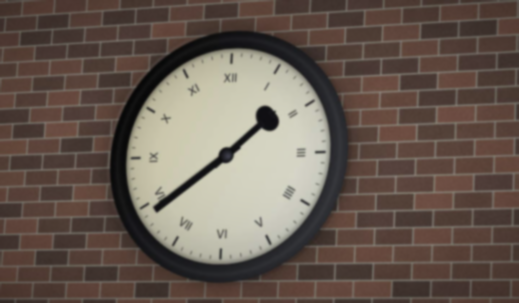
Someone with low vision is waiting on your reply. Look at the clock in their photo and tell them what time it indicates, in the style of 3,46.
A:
1,39
